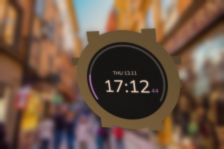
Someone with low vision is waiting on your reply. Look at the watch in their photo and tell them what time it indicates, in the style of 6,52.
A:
17,12
